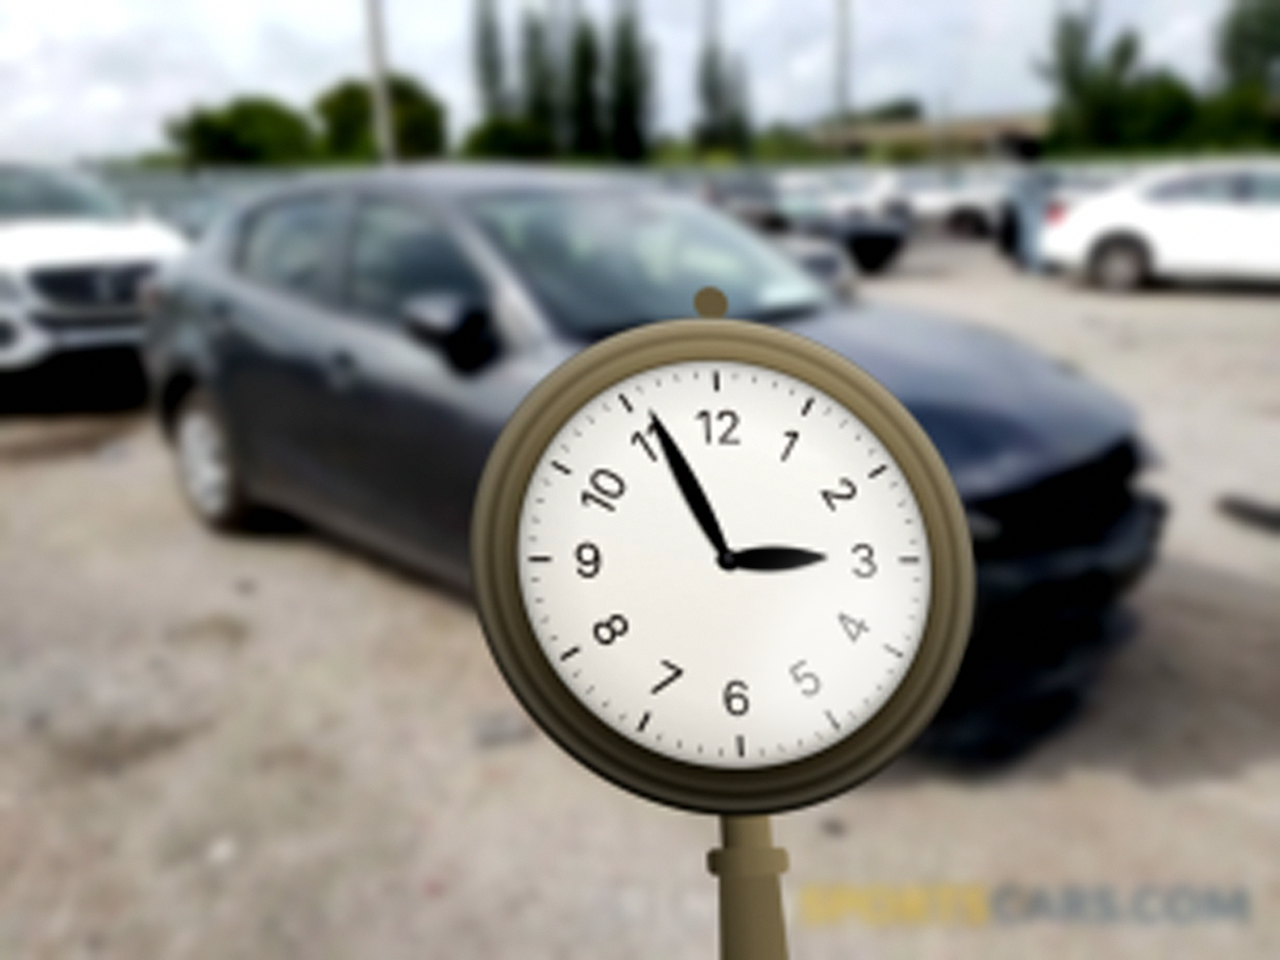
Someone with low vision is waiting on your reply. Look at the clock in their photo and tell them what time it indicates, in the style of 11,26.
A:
2,56
